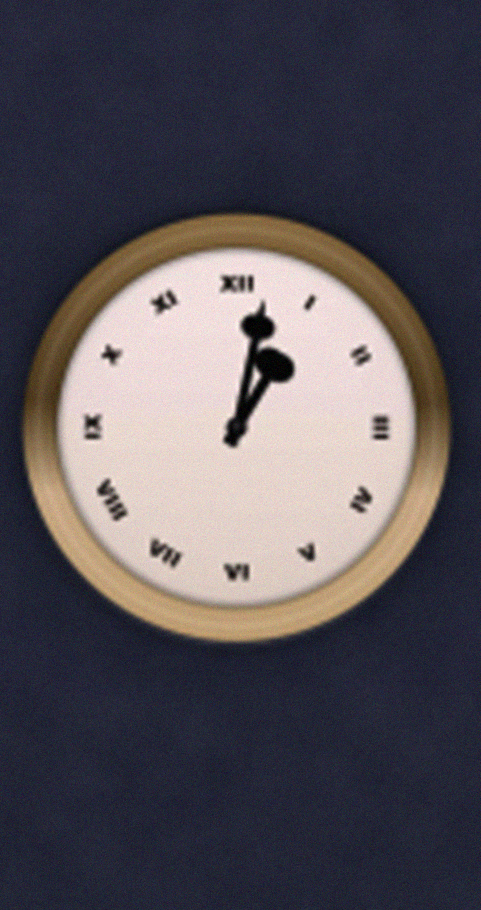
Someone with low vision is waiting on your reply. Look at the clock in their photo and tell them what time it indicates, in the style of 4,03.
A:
1,02
